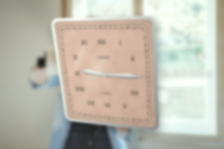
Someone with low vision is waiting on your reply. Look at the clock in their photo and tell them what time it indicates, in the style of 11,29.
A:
9,15
